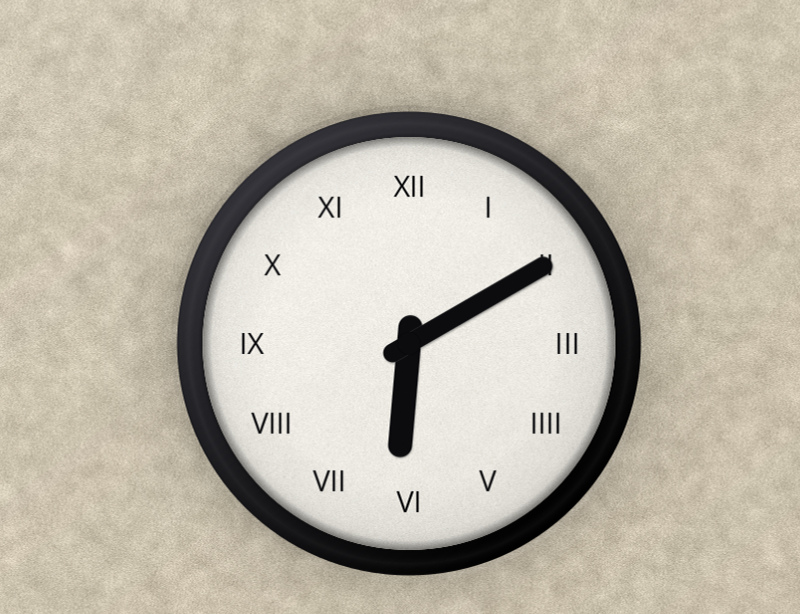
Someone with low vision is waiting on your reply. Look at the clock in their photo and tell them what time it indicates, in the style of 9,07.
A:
6,10
